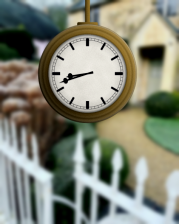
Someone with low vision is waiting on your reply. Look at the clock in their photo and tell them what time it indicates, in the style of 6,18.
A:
8,42
